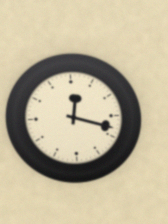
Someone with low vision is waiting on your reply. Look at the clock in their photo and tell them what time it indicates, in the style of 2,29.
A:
12,18
